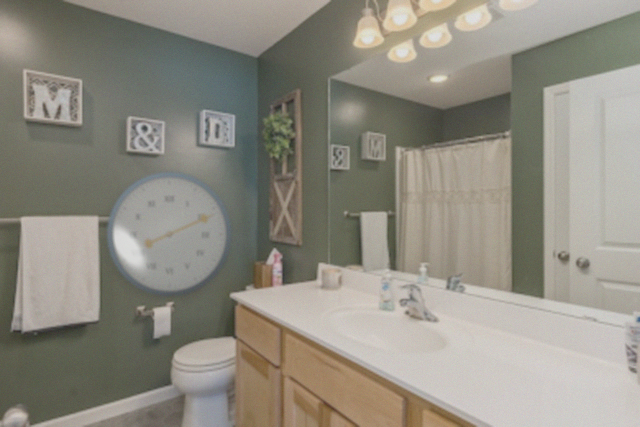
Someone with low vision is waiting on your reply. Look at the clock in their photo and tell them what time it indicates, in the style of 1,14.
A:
8,11
